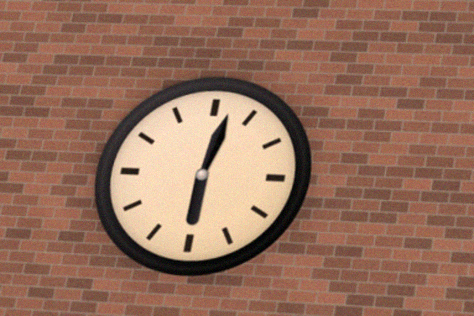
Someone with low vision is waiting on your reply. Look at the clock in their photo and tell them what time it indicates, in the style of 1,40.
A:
6,02
